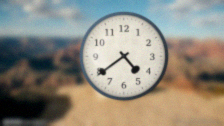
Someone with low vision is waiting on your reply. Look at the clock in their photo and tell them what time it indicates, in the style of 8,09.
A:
4,39
